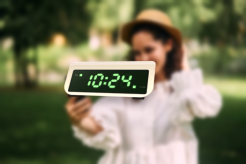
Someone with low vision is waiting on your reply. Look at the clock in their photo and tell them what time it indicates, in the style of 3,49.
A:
10,24
